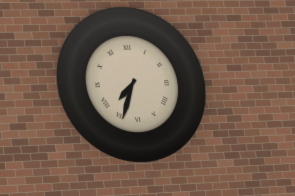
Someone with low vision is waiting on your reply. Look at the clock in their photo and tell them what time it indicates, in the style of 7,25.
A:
7,34
